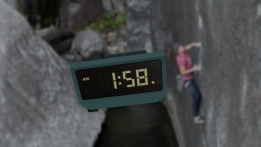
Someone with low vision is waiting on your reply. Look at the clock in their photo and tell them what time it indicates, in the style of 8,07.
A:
1,58
